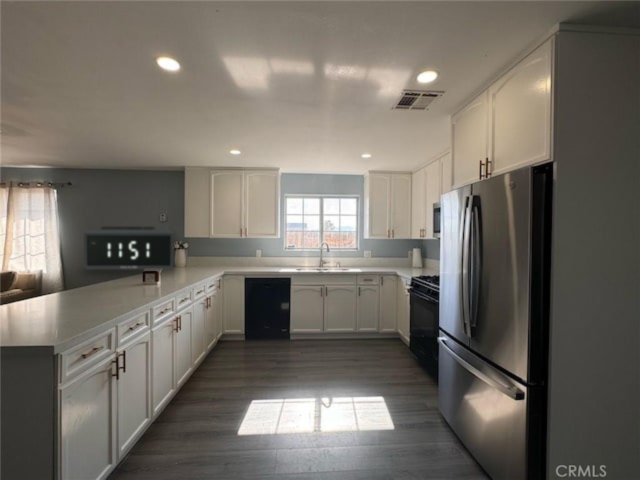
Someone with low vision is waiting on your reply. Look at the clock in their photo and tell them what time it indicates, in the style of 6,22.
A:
11,51
